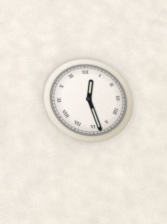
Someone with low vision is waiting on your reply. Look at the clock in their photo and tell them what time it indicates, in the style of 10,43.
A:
12,28
